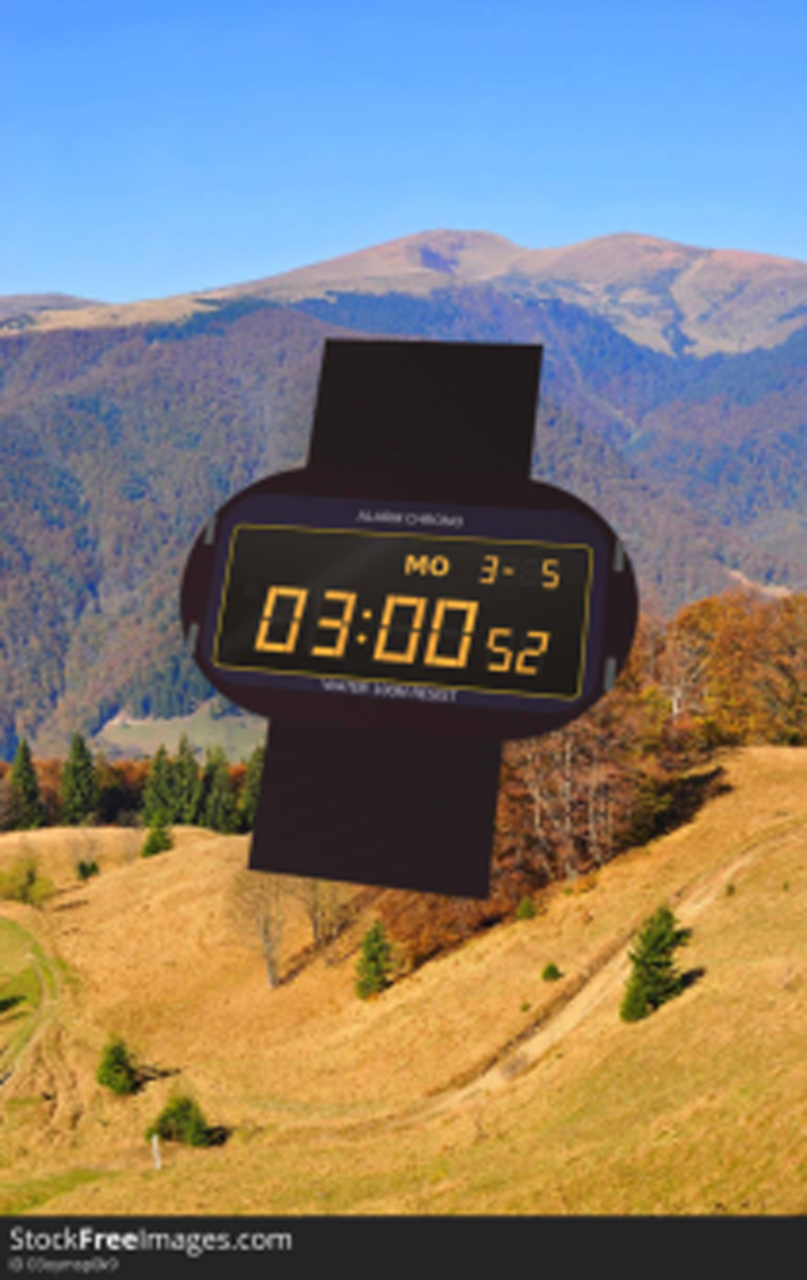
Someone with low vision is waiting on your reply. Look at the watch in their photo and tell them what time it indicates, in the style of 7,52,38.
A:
3,00,52
